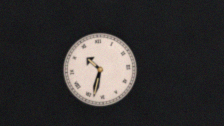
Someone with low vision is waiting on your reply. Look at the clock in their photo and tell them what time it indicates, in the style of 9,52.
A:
10,33
